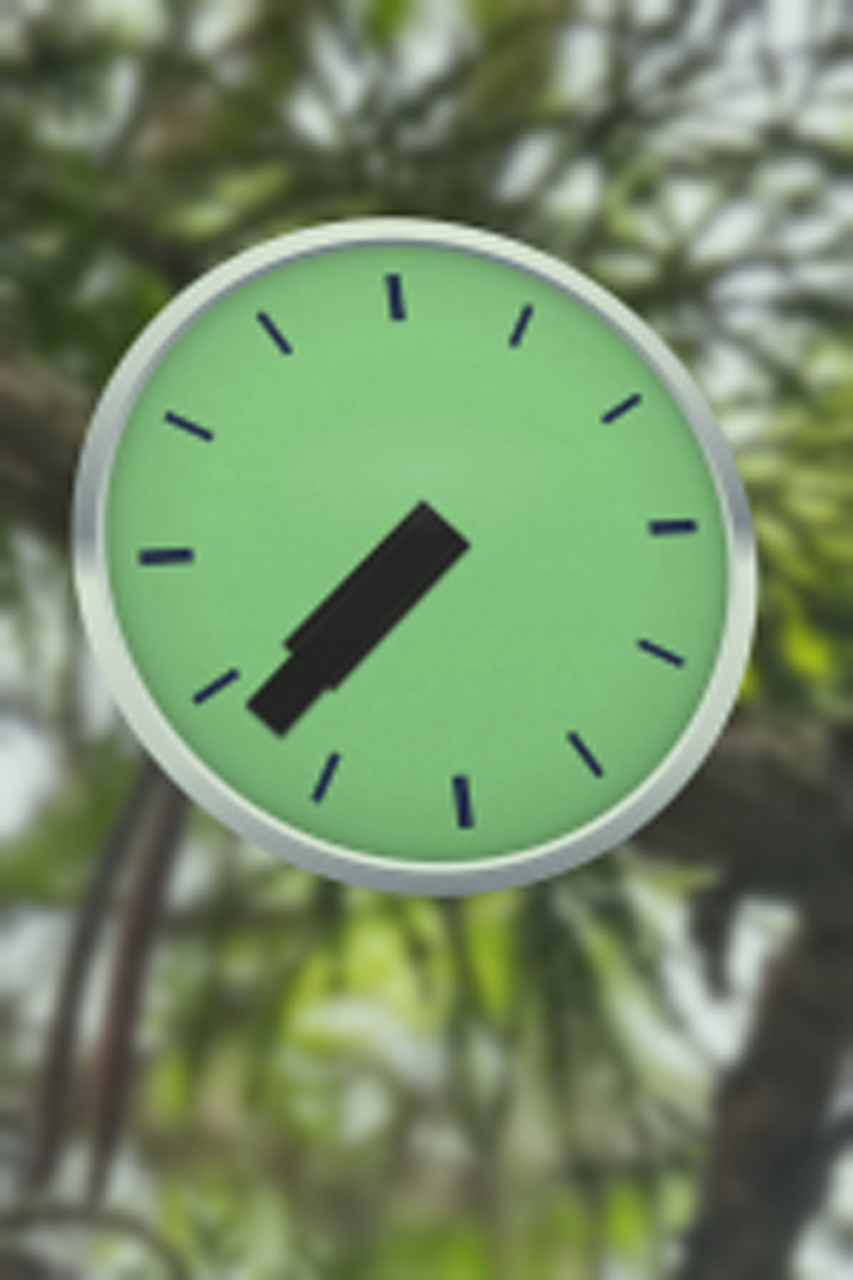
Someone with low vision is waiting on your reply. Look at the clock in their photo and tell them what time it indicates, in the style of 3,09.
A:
7,38
